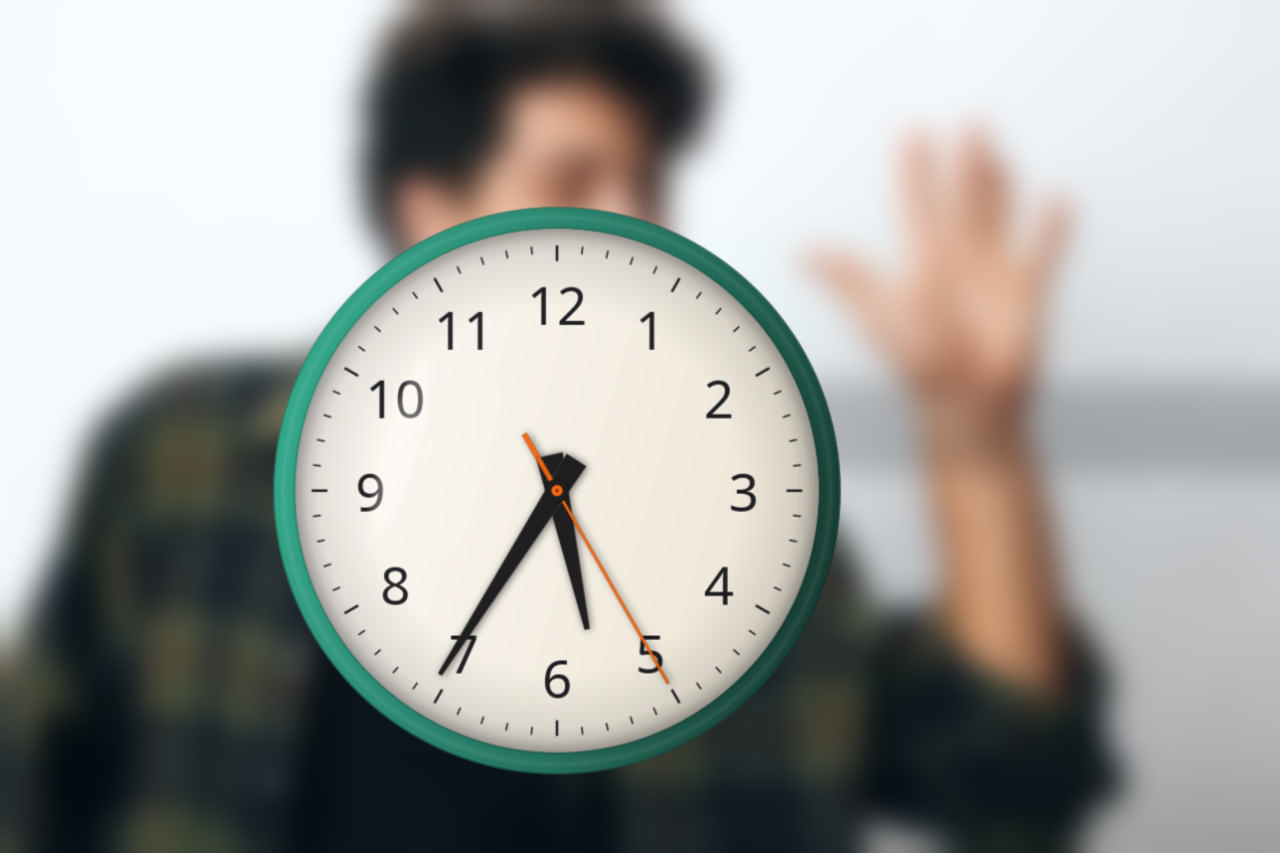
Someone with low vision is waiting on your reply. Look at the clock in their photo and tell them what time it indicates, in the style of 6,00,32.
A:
5,35,25
